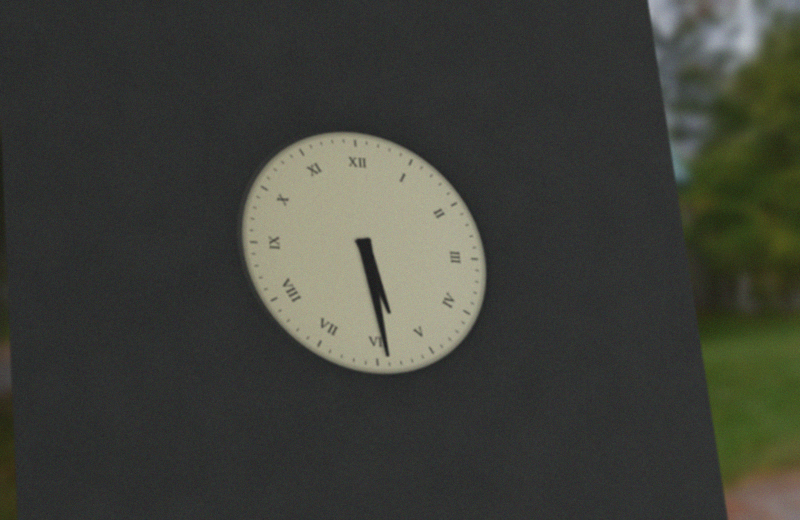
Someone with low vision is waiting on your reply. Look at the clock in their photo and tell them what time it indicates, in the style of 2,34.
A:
5,29
